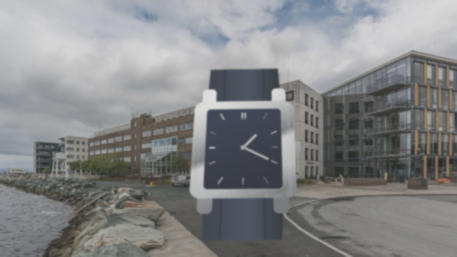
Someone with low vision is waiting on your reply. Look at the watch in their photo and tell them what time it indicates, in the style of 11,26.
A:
1,20
